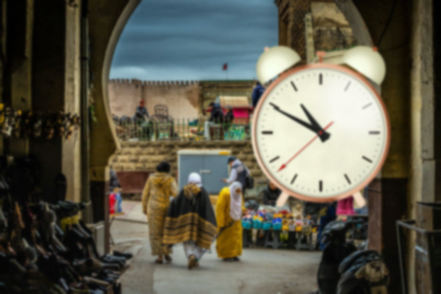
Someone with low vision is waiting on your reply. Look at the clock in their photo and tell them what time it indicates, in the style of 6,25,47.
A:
10,49,38
